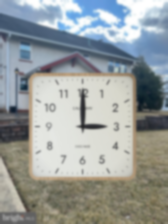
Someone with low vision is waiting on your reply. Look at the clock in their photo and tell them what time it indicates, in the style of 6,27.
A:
3,00
